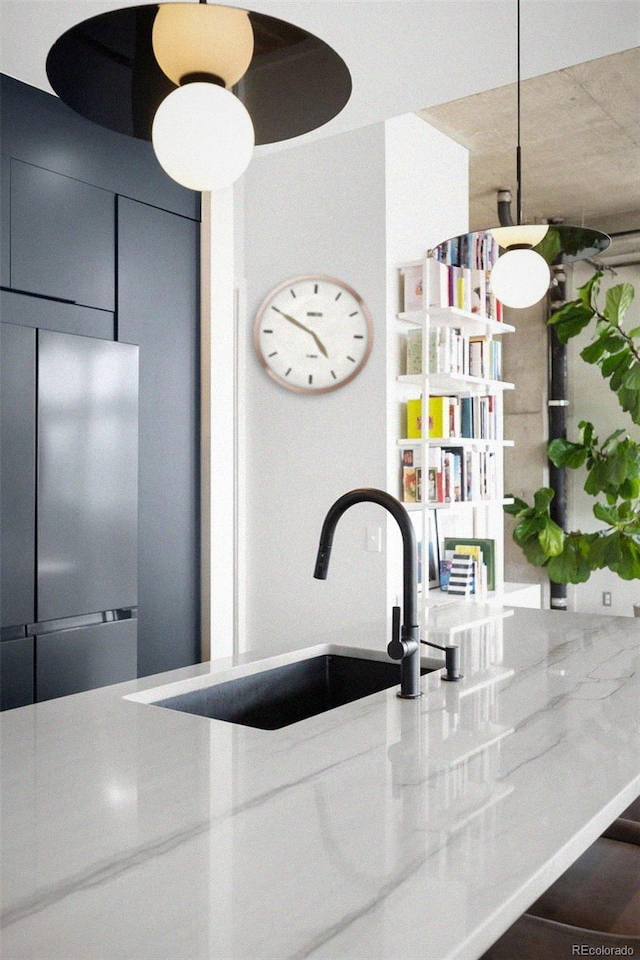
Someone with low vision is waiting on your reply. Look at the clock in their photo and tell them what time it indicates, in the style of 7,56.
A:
4,50
